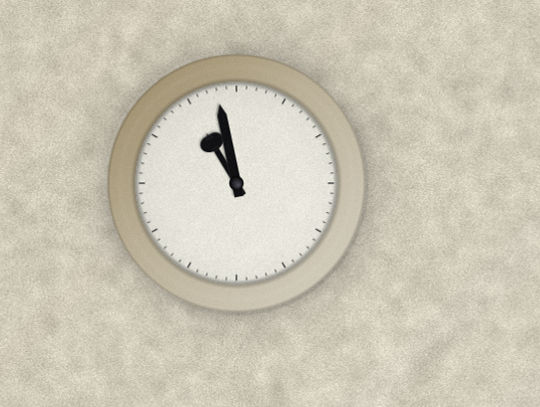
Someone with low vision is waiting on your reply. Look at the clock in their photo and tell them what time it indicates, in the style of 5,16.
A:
10,58
